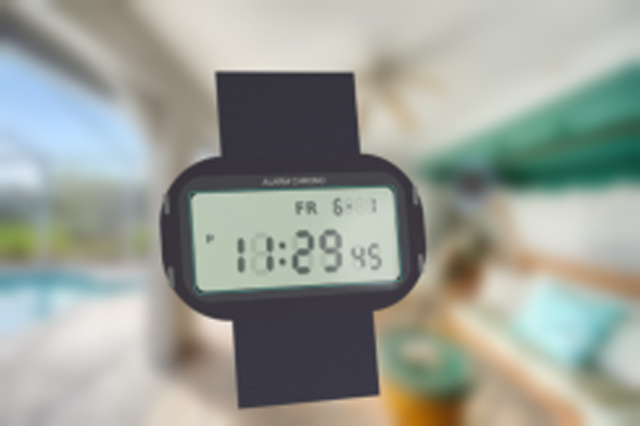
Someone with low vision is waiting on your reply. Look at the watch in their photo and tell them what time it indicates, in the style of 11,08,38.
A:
11,29,45
